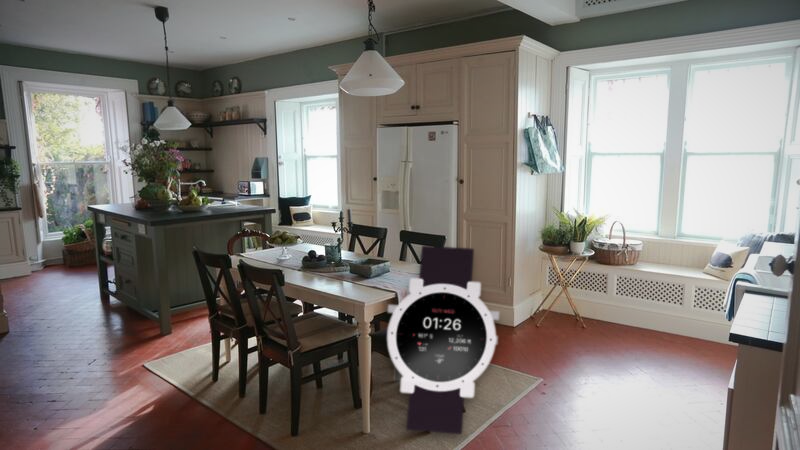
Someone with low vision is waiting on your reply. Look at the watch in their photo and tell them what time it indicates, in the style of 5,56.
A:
1,26
